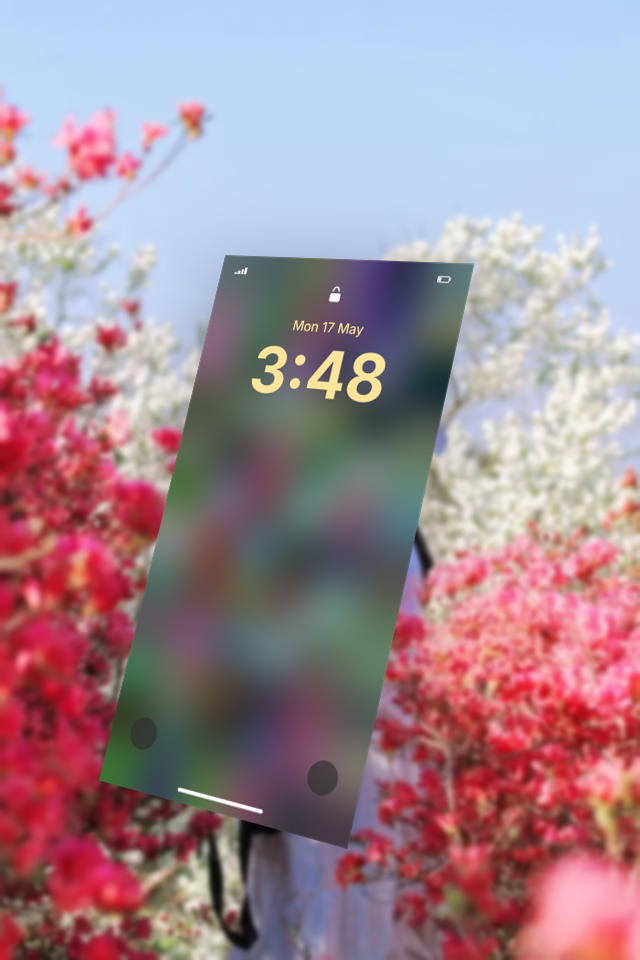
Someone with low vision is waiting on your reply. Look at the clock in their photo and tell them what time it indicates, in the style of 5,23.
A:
3,48
